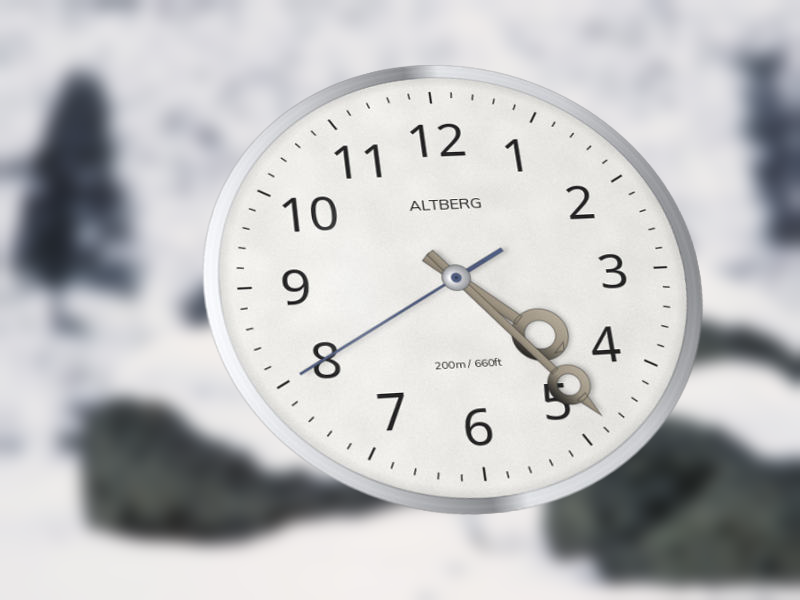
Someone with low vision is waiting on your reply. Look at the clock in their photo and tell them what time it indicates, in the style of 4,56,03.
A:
4,23,40
